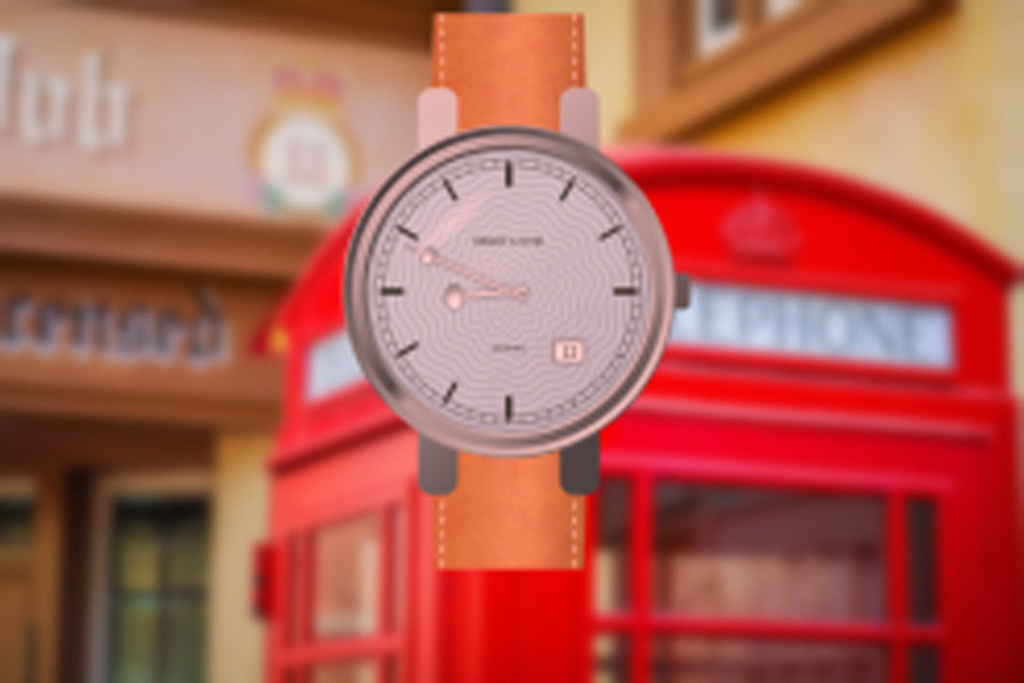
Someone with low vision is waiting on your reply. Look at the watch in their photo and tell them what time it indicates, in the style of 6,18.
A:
8,49
